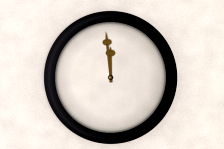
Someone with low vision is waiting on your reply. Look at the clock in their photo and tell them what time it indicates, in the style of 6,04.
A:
11,59
